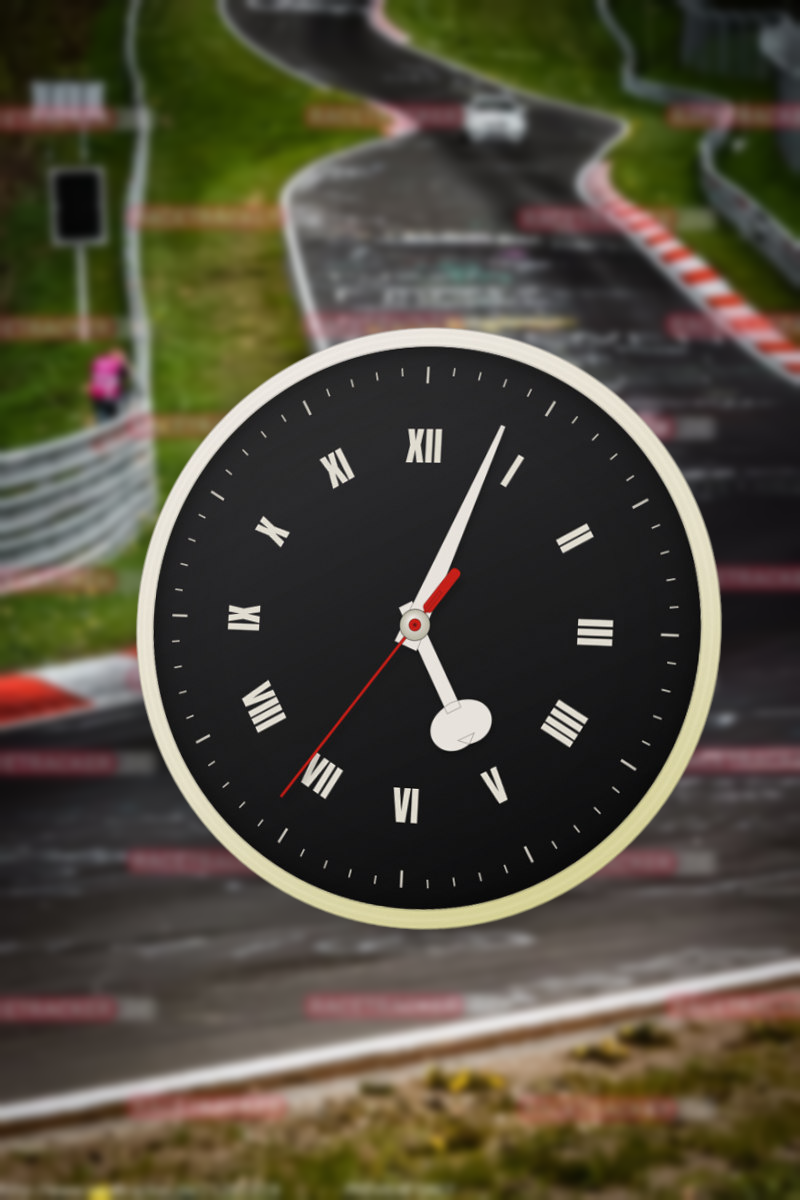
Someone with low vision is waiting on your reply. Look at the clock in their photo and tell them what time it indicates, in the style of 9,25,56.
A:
5,03,36
